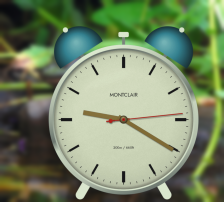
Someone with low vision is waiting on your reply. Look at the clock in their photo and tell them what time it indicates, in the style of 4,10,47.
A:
9,20,14
